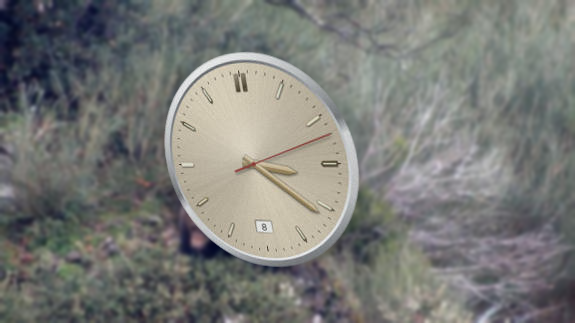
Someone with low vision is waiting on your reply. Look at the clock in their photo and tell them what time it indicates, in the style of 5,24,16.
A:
3,21,12
